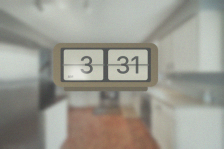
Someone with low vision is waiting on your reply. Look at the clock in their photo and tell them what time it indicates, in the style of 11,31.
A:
3,31
